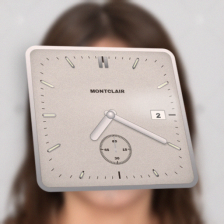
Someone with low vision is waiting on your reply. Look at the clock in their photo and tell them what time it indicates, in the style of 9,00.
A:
7,20
